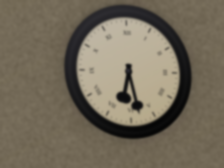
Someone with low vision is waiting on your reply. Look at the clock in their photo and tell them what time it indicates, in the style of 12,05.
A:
6,28
